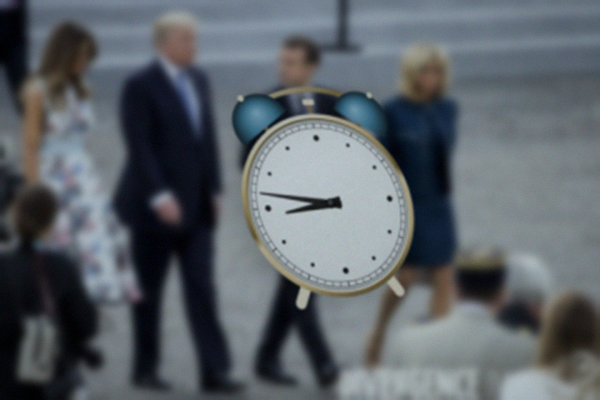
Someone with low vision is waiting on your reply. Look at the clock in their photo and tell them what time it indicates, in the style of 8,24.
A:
8,47
